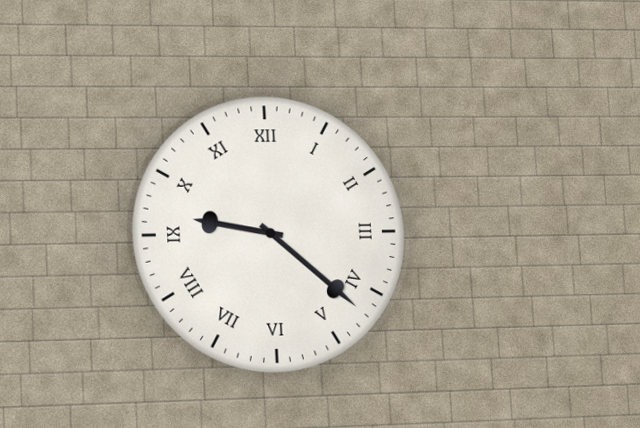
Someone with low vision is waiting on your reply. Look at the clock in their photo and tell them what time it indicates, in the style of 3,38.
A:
9,22
